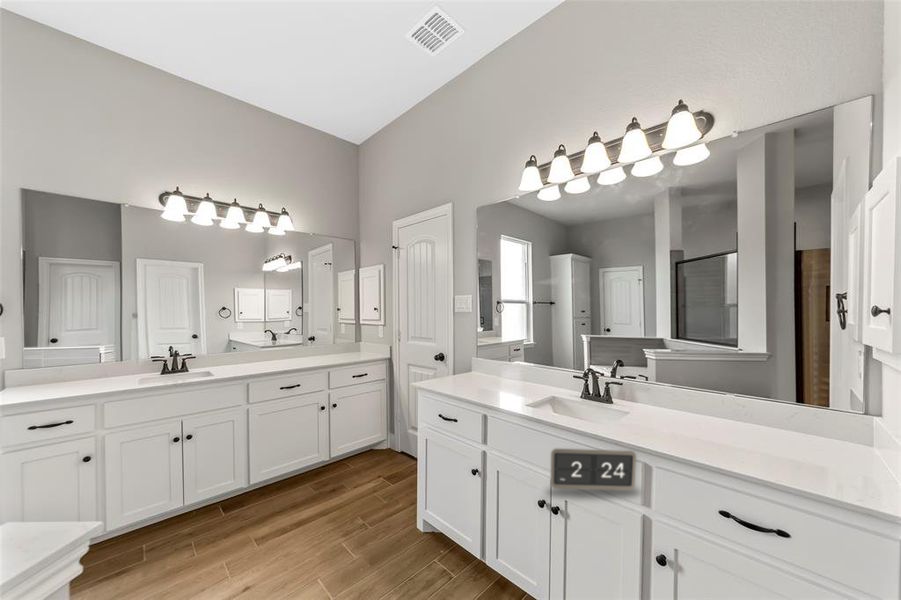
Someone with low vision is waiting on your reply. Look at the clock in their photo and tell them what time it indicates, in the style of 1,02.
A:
2,24
